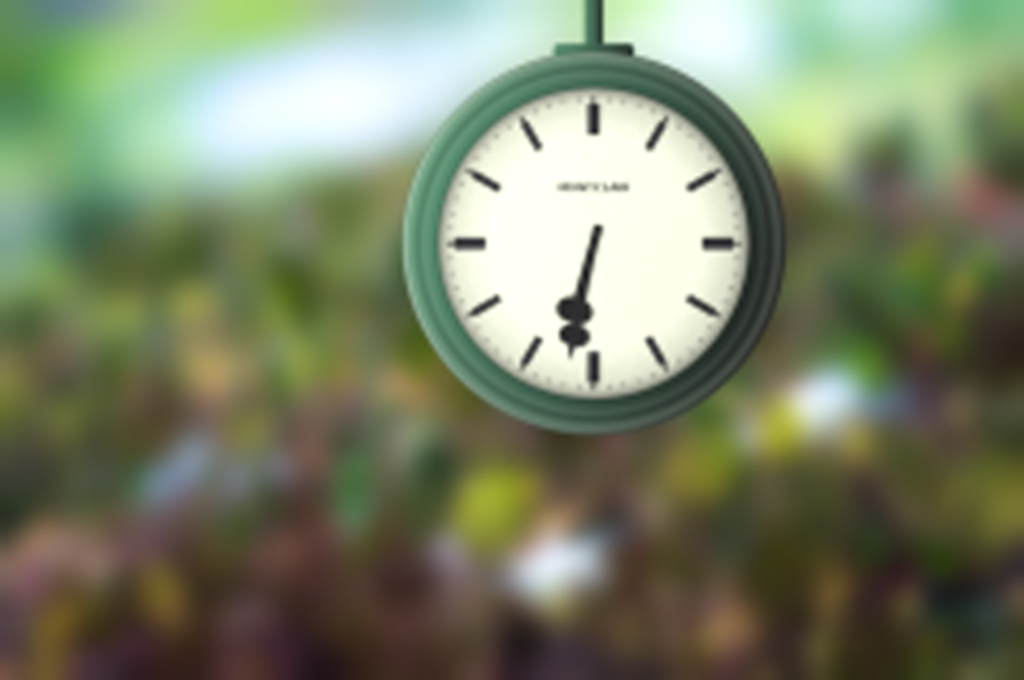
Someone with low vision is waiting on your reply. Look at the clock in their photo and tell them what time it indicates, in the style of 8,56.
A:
6,32
